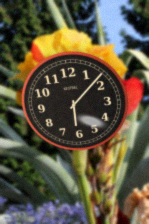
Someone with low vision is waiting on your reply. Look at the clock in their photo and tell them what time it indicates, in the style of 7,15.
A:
6,08
